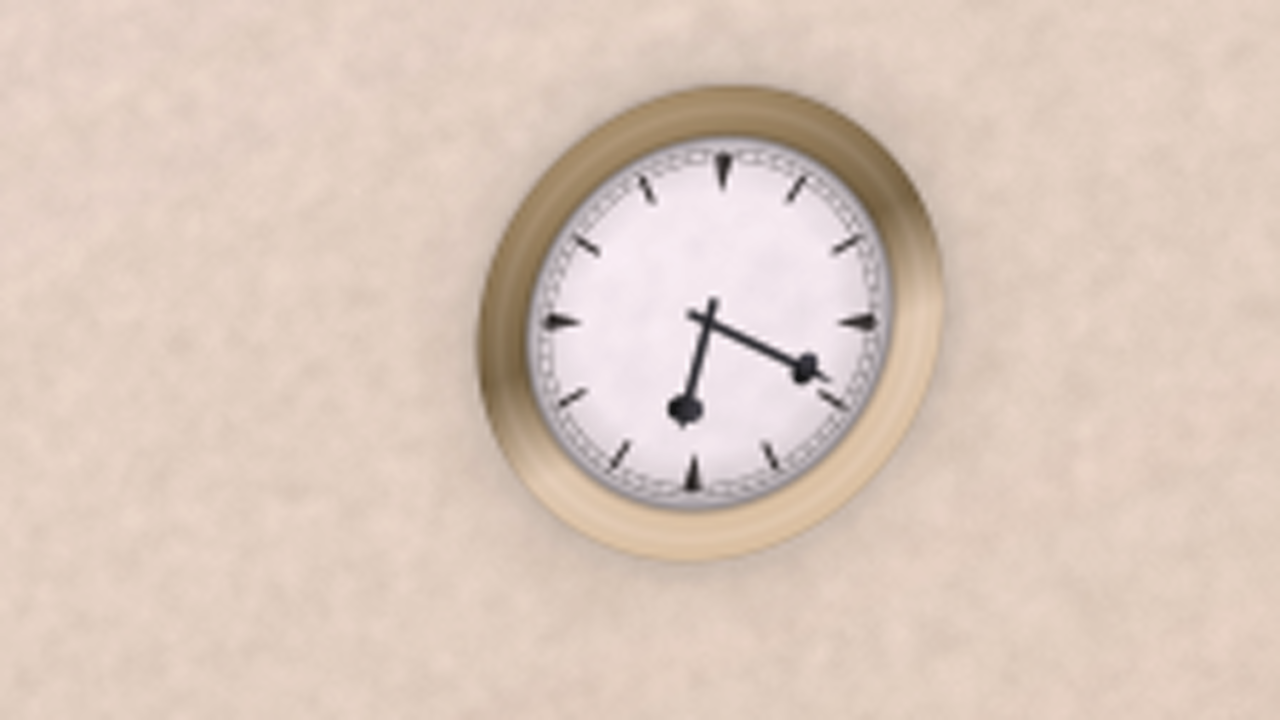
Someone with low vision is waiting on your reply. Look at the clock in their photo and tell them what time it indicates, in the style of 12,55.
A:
6,19
